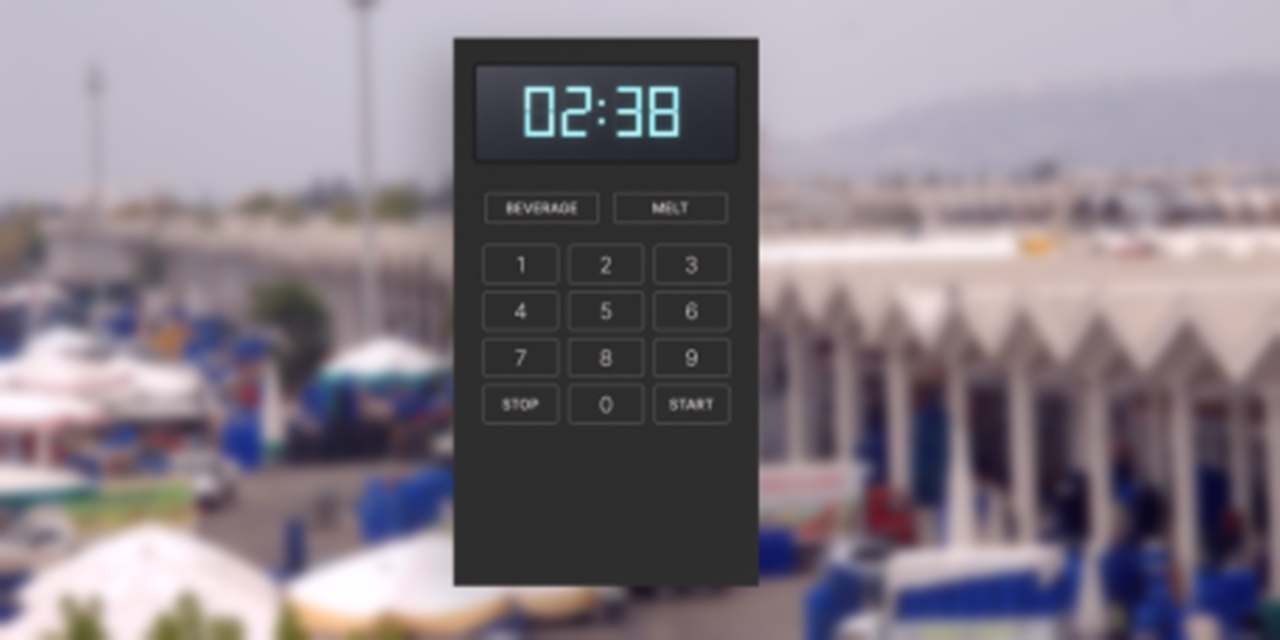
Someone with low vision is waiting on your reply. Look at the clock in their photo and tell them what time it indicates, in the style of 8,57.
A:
2,38
